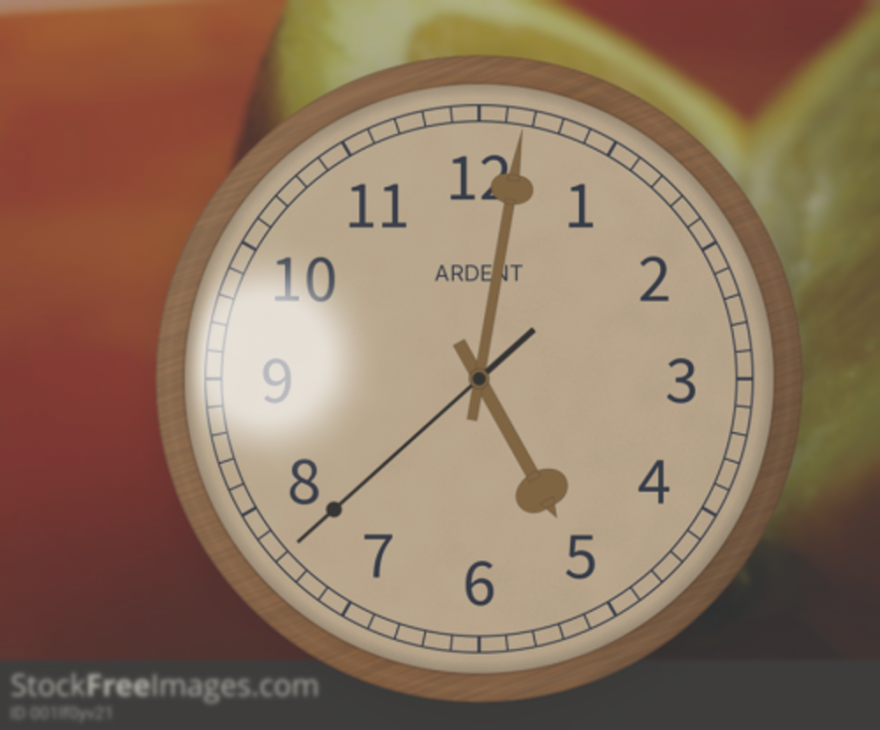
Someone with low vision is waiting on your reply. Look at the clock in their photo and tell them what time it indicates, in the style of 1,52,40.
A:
5,01,38
